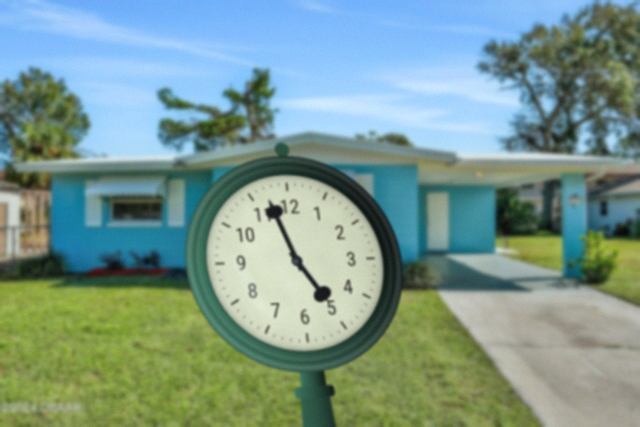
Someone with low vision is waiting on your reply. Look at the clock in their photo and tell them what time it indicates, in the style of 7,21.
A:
4,57
